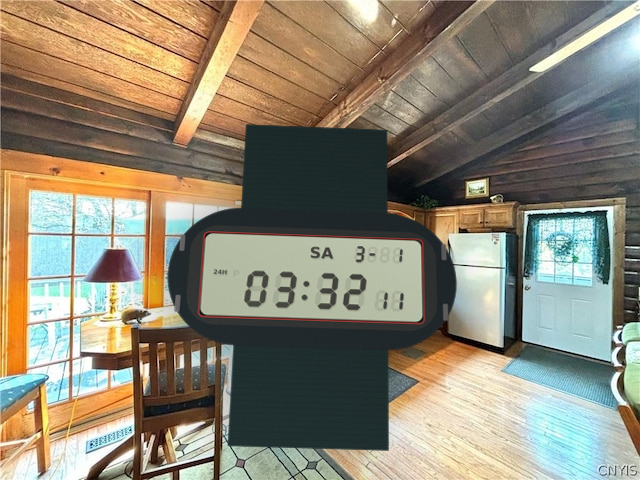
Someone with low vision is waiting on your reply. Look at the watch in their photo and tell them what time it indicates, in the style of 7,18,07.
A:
3,32,11
